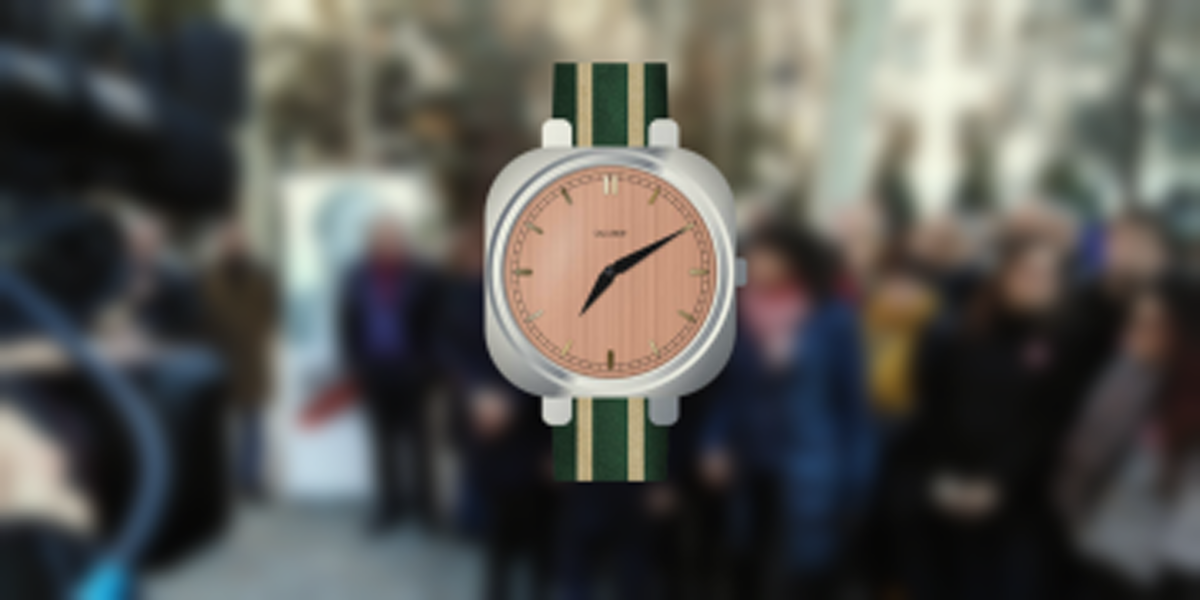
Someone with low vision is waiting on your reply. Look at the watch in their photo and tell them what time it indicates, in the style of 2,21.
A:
7,10
